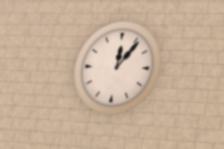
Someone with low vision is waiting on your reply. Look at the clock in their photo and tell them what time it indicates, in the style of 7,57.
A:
12,06
